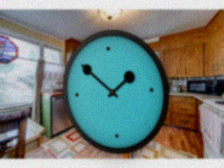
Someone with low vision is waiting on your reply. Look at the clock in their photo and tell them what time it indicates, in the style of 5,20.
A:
1,52
